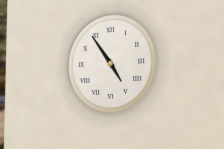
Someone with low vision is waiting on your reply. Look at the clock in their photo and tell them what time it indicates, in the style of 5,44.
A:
4,54
